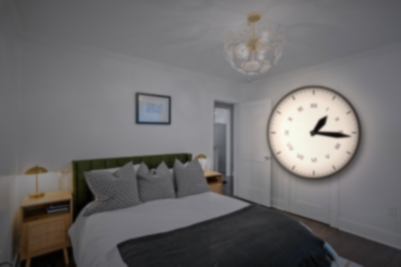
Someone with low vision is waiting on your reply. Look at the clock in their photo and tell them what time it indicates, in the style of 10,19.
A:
1,16
